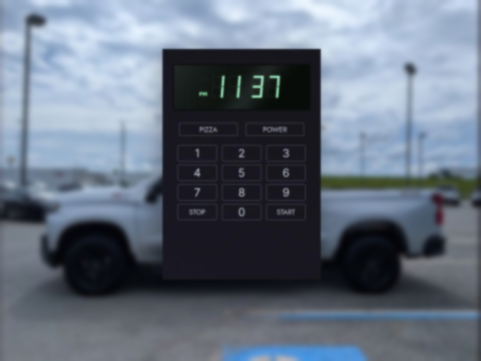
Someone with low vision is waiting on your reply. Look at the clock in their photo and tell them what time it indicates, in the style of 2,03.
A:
11,37
